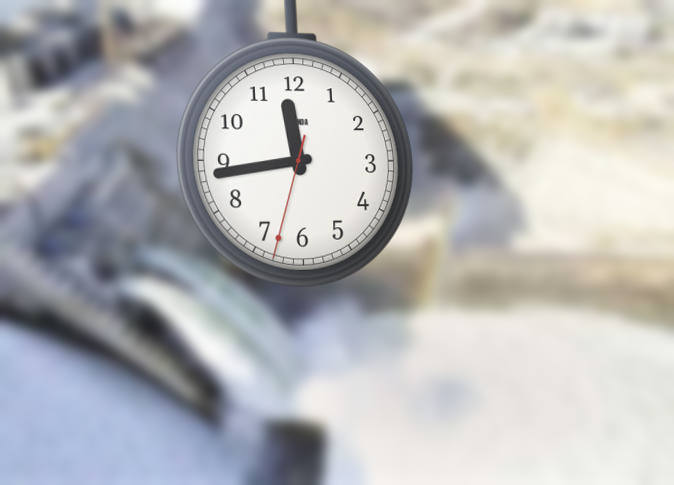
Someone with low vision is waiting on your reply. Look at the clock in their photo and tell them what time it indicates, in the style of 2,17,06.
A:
11,43,33
